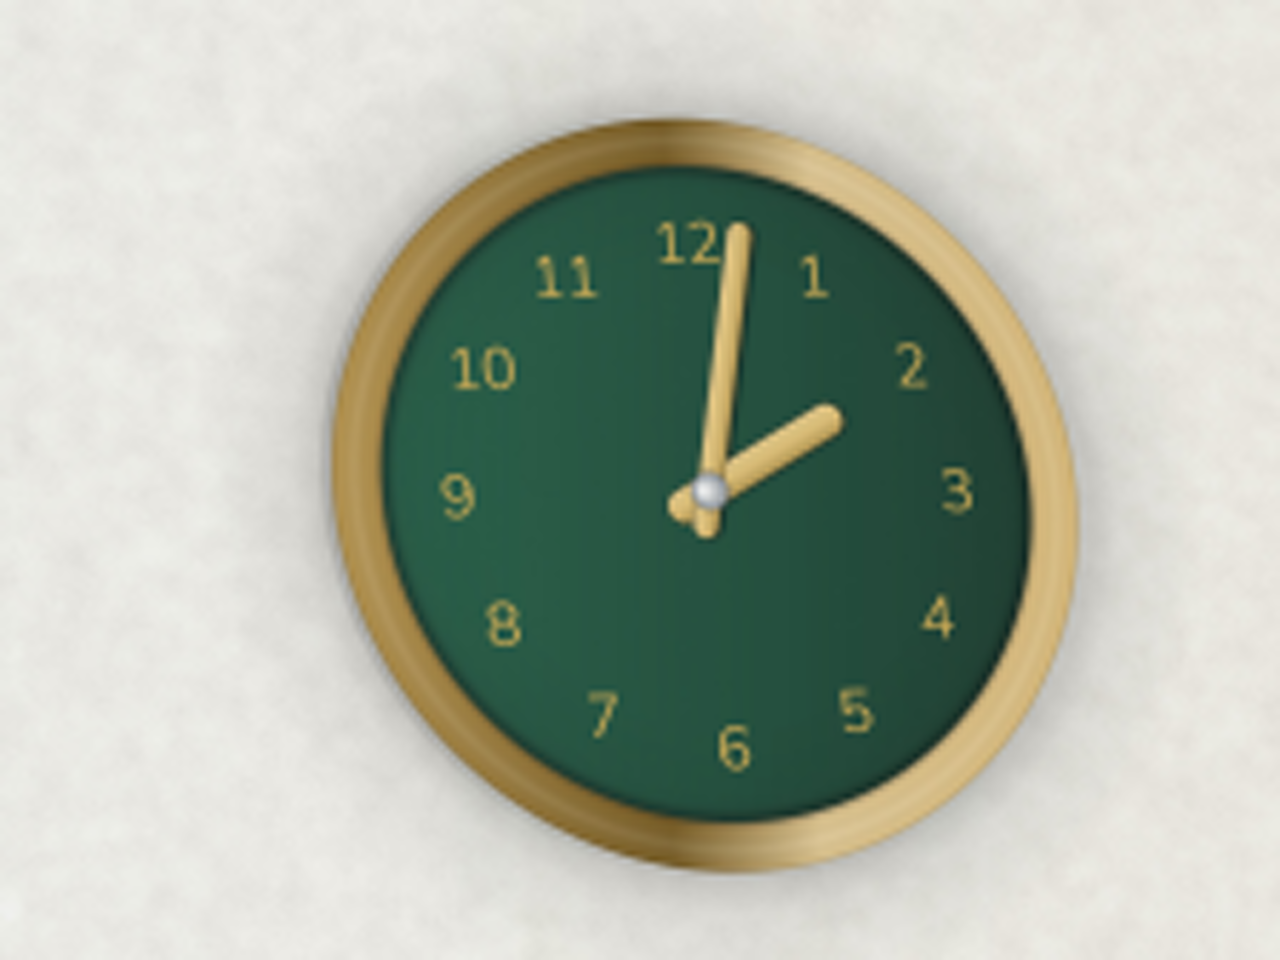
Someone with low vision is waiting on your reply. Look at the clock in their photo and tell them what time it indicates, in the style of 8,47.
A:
2,02
